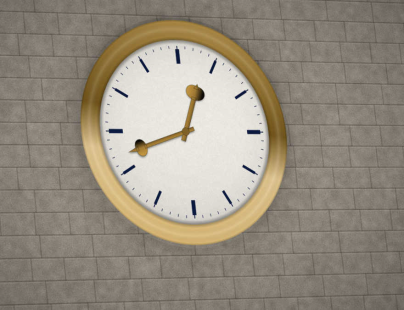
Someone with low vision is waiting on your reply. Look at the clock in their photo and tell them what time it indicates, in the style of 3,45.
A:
12,42
